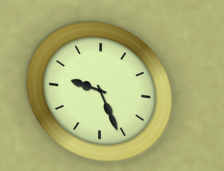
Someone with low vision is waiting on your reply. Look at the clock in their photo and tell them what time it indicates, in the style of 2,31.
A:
9,26
